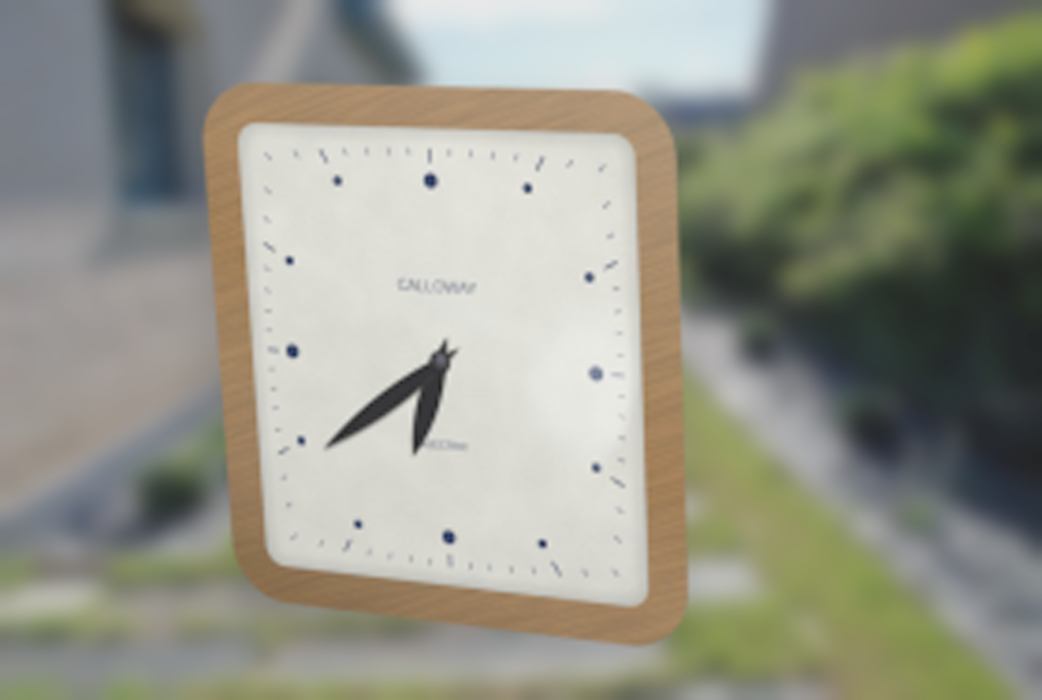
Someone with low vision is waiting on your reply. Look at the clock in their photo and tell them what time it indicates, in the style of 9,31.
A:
6,39
